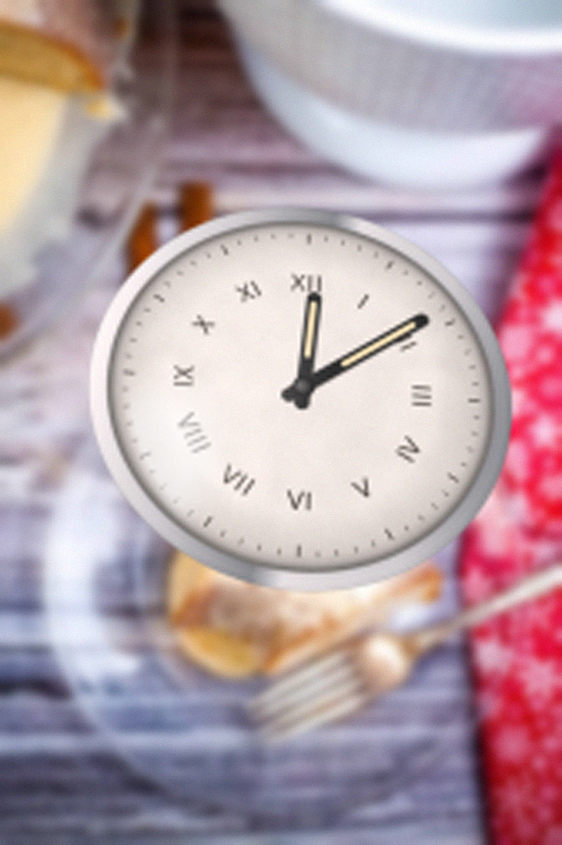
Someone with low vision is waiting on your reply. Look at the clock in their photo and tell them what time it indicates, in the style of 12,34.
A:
12,09
